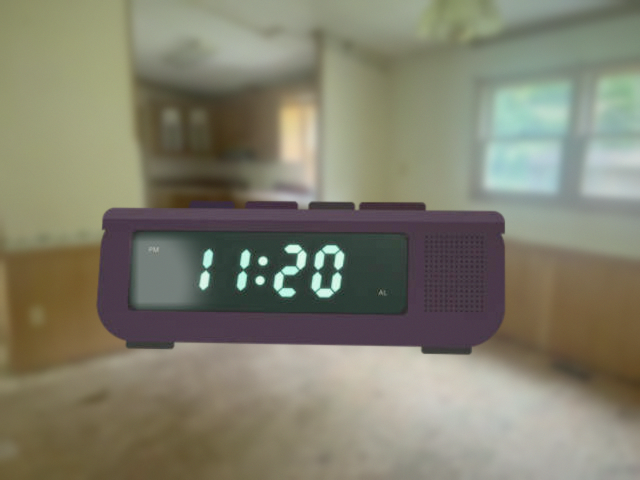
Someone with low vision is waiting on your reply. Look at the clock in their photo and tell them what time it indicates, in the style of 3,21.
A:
11,20
